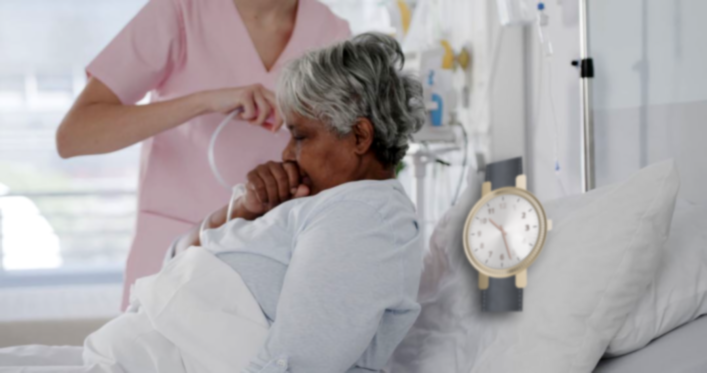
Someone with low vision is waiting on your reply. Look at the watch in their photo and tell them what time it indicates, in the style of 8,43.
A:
10,27
